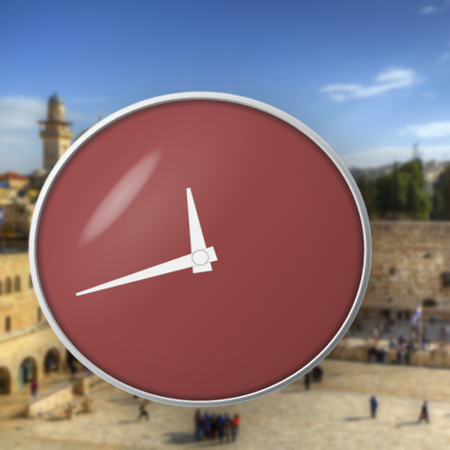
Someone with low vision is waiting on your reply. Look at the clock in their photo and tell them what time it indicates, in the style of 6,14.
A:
11,42
